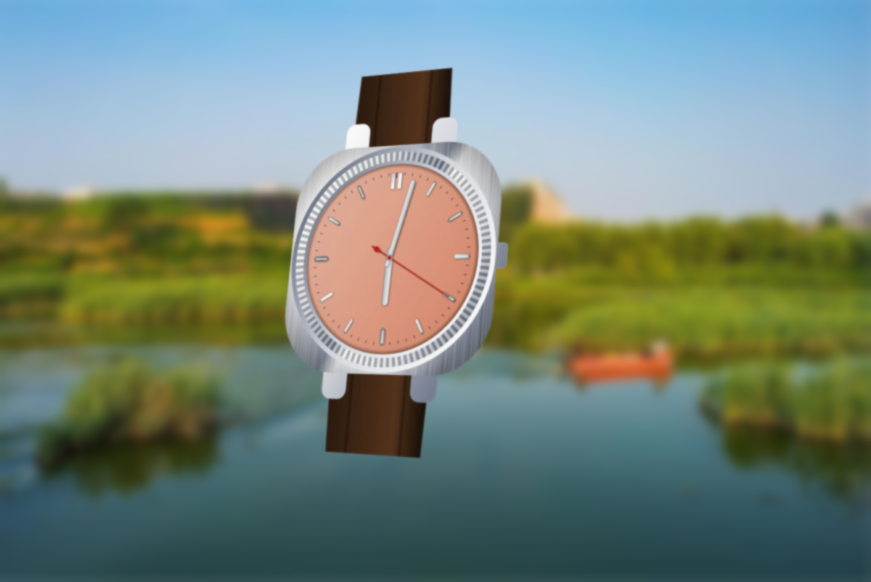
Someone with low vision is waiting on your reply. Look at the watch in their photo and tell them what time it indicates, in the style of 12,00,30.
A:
6,02,20
